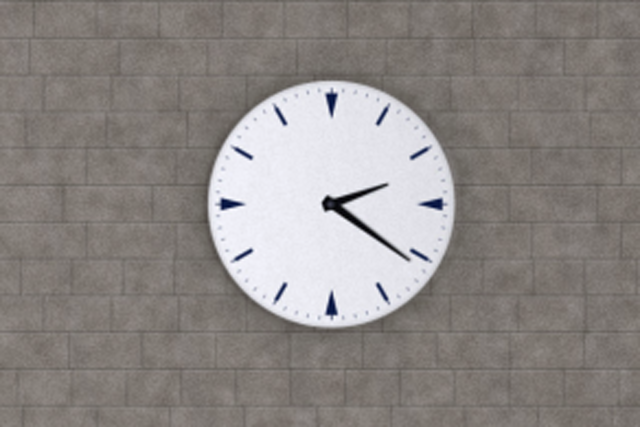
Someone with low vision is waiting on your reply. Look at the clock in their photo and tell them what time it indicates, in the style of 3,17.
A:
2,21
